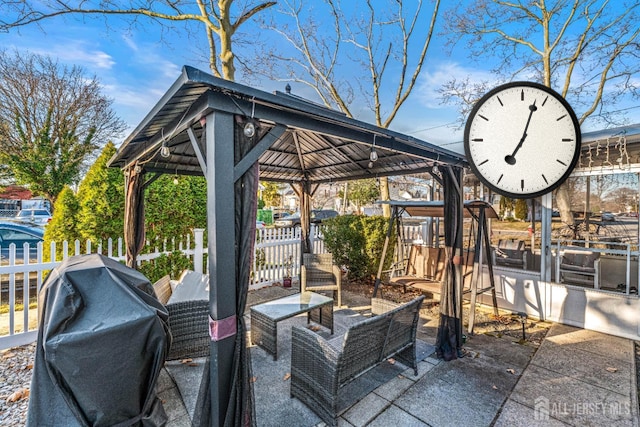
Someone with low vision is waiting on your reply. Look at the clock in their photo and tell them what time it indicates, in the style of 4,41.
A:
7,03
